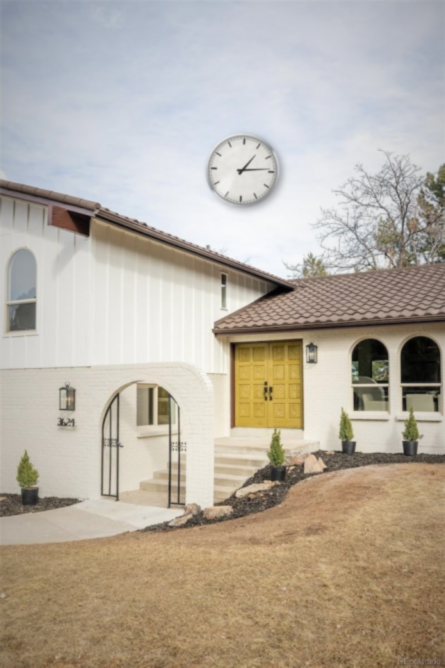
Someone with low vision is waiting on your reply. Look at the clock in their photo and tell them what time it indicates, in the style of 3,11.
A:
1,14
